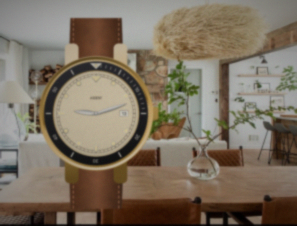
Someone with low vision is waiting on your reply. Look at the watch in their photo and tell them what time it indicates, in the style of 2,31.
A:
9,12
